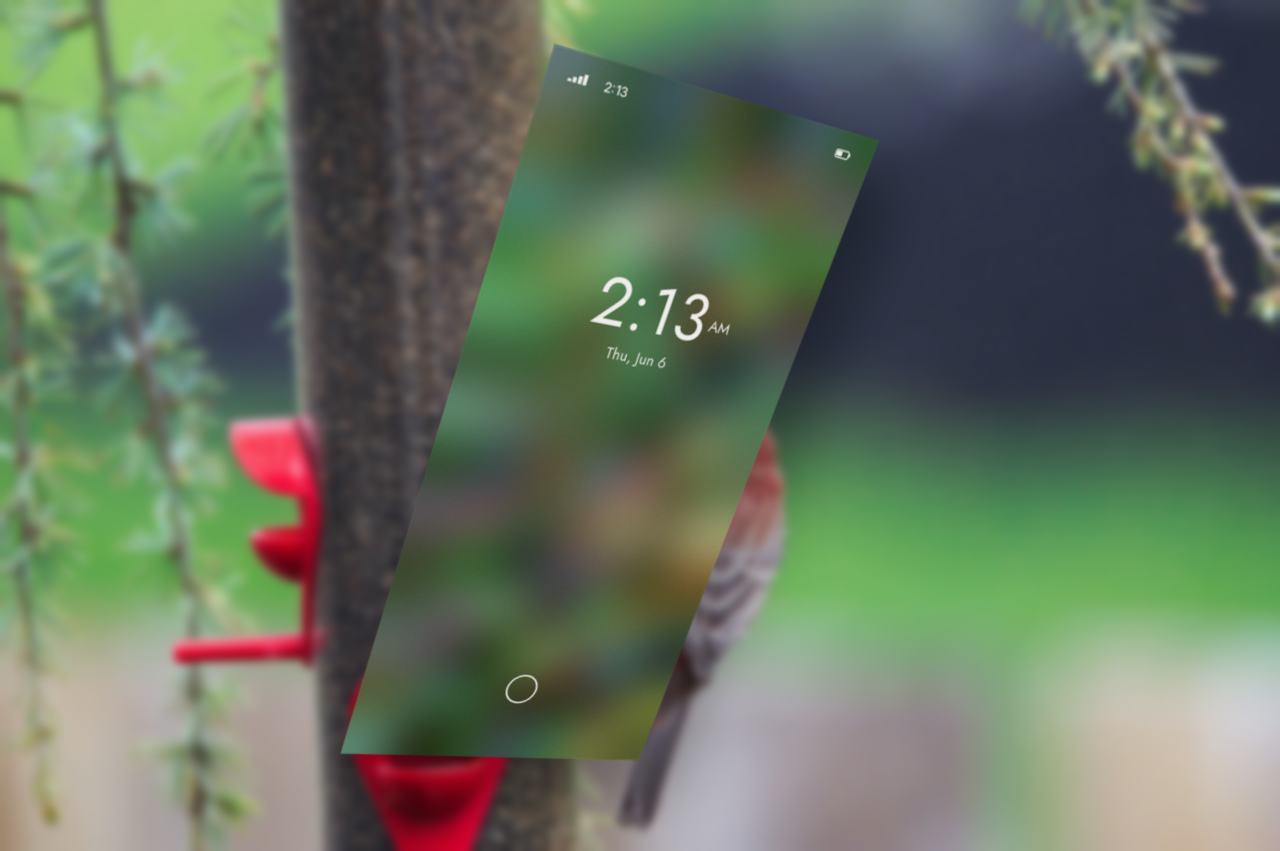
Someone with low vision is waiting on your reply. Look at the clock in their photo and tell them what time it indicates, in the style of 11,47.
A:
2,13
